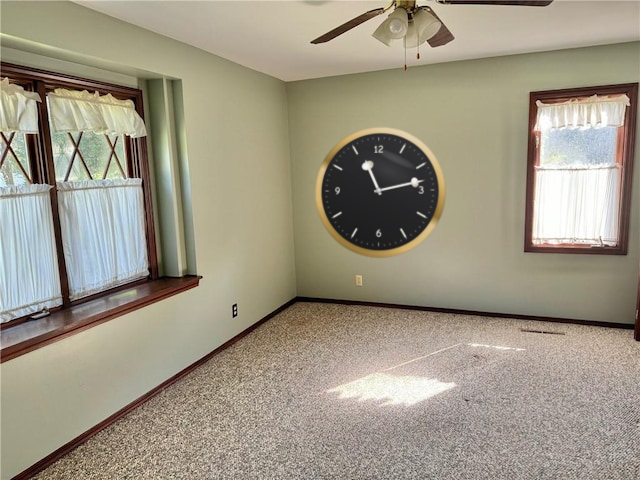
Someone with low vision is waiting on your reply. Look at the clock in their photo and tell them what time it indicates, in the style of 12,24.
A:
11,13
